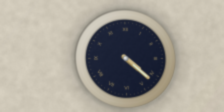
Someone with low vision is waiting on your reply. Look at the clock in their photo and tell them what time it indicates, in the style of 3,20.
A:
4,22
